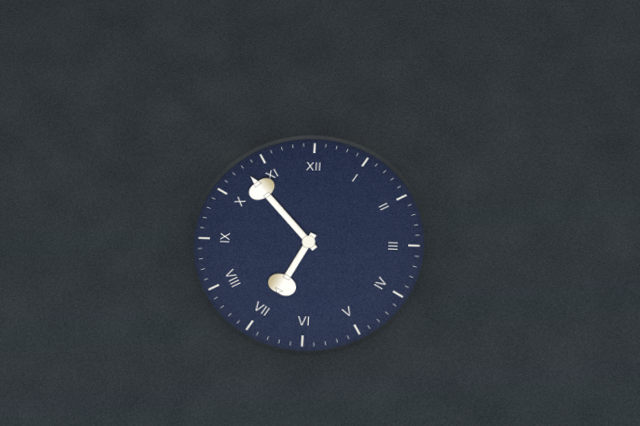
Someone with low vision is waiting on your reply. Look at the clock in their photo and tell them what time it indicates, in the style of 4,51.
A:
6,53
